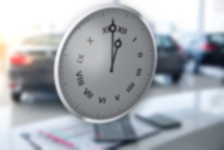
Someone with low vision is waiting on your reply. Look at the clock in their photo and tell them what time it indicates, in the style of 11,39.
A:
11,57
